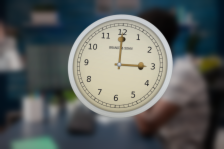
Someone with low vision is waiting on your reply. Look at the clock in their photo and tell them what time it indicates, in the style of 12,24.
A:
3,00
